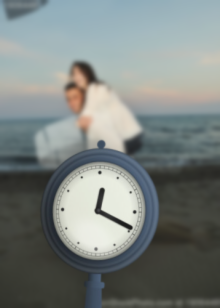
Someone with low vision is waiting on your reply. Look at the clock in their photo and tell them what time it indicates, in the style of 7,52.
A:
12,19
